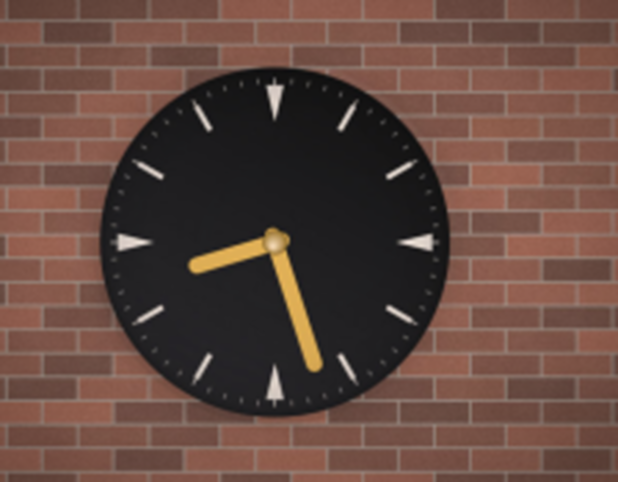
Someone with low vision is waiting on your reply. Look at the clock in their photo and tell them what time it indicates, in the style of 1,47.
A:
8,27
